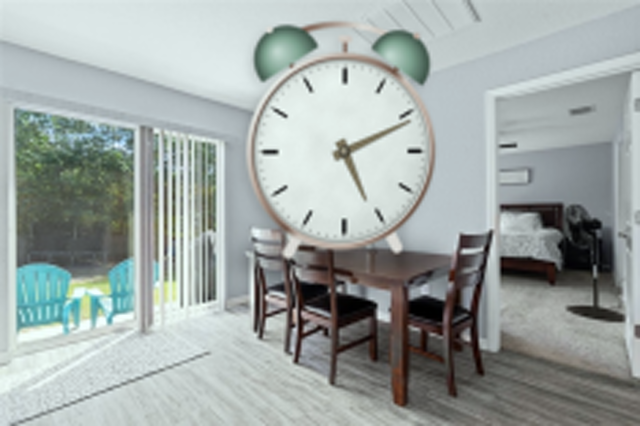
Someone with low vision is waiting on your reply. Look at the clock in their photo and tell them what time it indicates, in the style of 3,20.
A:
5,11
